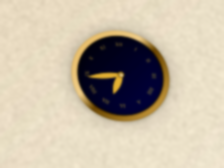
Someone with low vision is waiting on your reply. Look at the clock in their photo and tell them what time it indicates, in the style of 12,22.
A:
6,44
